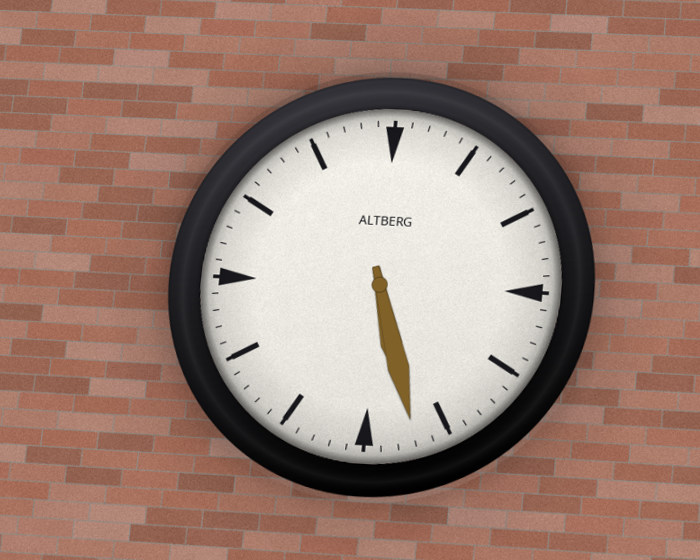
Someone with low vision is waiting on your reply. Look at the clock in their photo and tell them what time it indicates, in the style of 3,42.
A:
5,27
